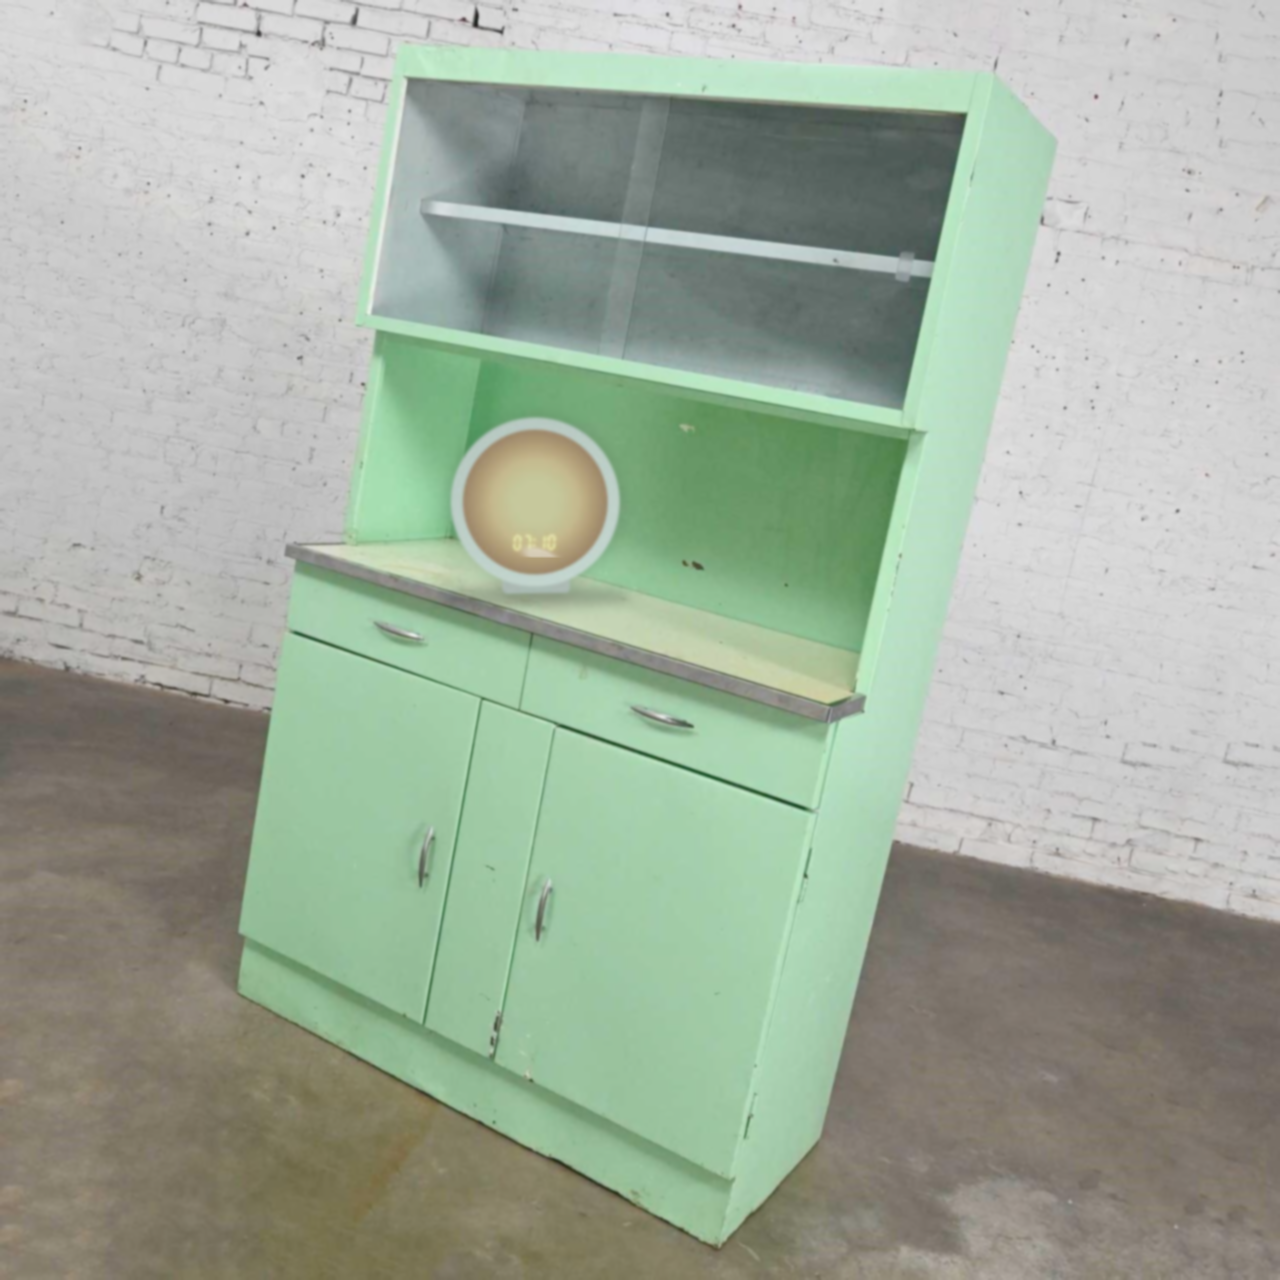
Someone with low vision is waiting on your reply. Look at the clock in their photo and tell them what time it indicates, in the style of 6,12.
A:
7,10
